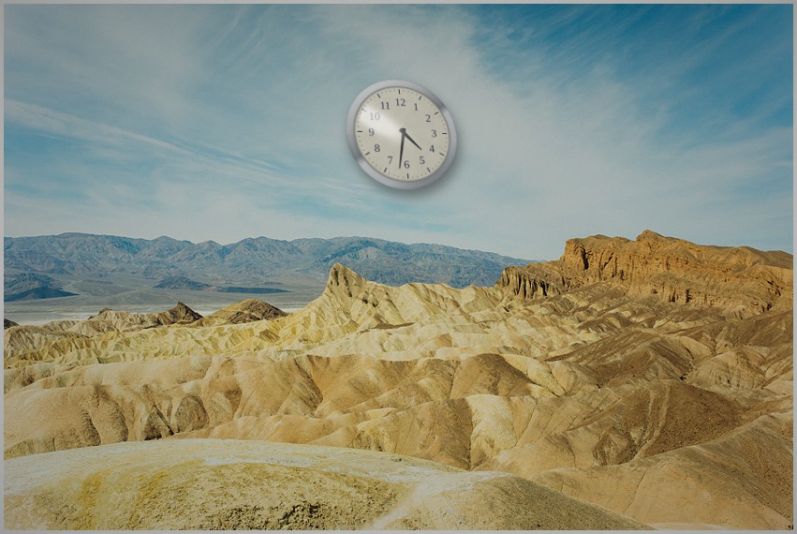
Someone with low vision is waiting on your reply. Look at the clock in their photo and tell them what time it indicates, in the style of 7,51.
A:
4,32
